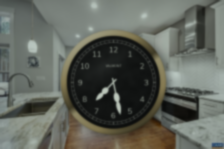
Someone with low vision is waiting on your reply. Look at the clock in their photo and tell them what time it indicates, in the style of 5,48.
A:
7,28
